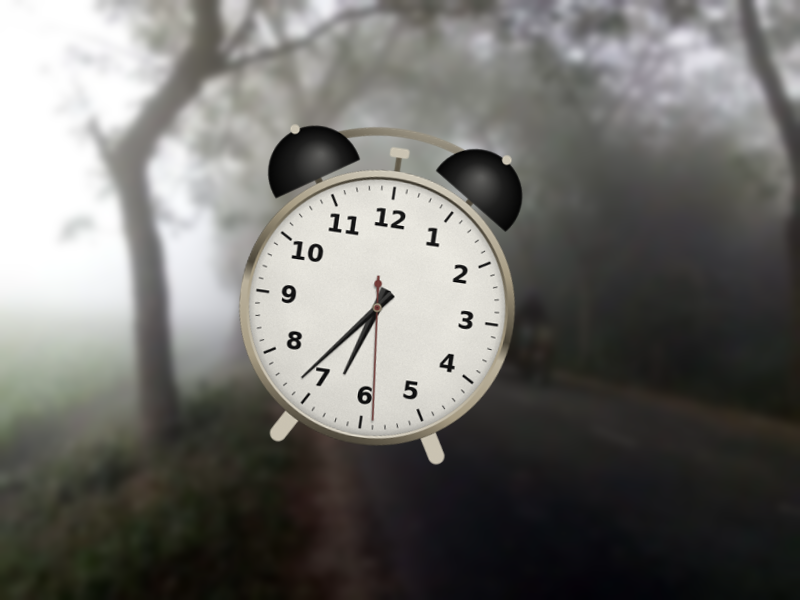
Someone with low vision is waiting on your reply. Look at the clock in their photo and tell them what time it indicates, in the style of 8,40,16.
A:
6,36,29
